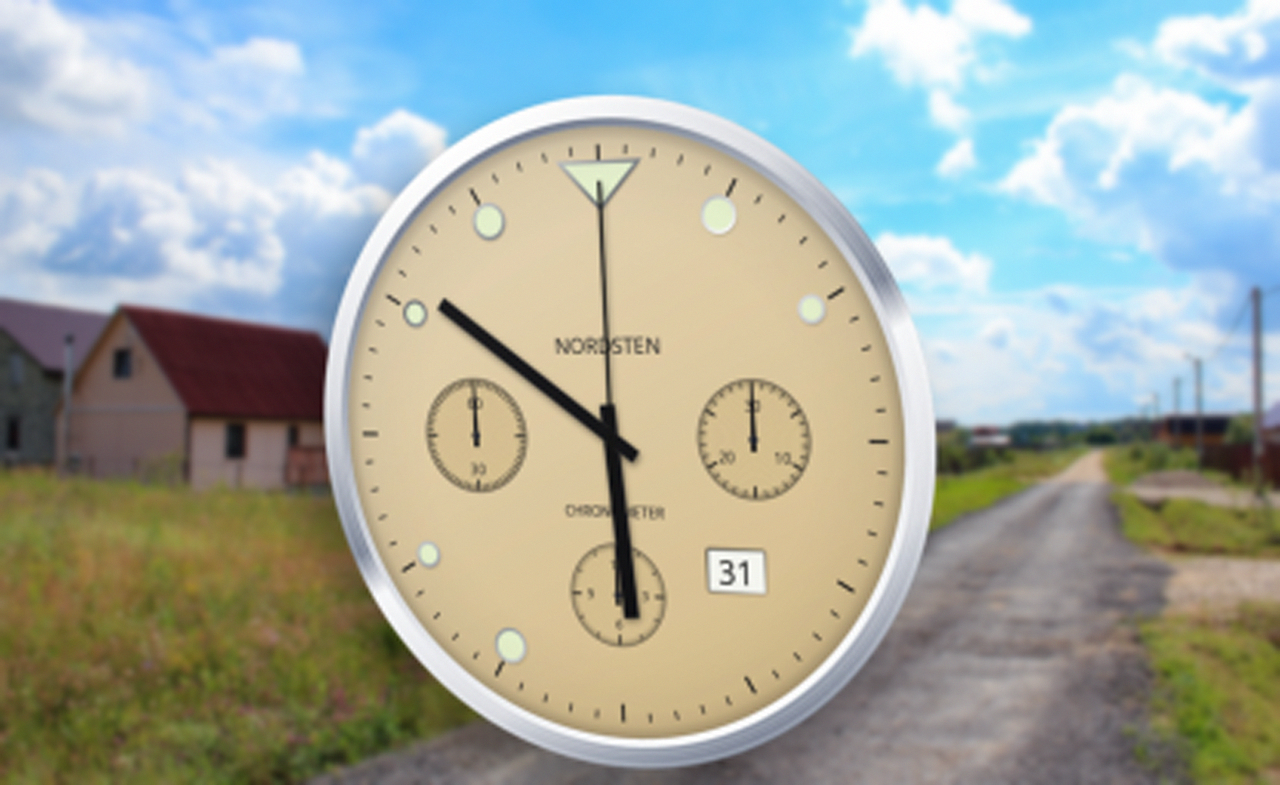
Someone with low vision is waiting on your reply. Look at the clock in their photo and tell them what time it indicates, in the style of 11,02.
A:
5,51
